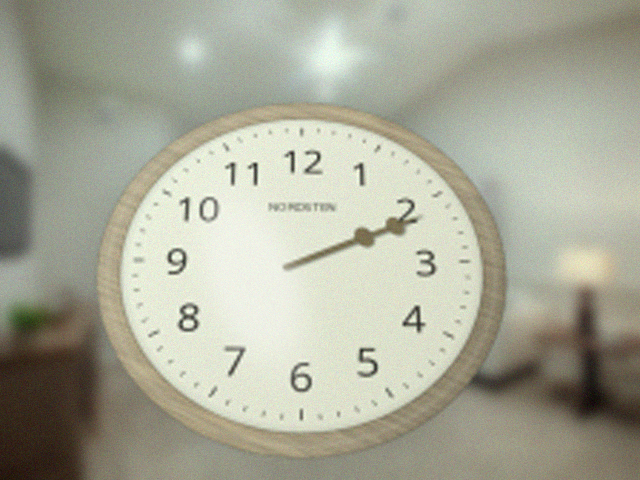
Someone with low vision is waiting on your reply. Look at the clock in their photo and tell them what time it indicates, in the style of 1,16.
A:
2,11
